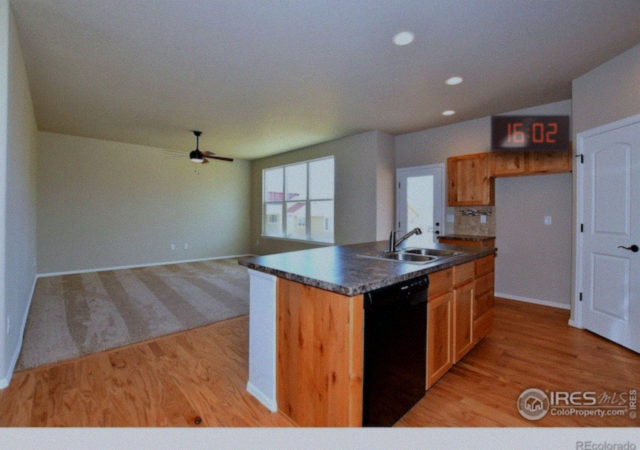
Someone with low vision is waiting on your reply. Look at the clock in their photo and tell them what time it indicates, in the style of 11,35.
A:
16,02
